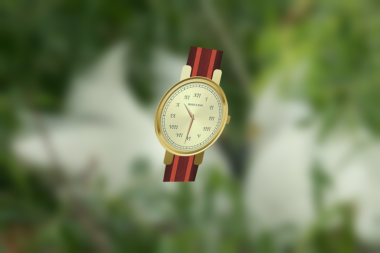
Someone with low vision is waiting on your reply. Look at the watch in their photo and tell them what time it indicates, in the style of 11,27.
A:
10,31
